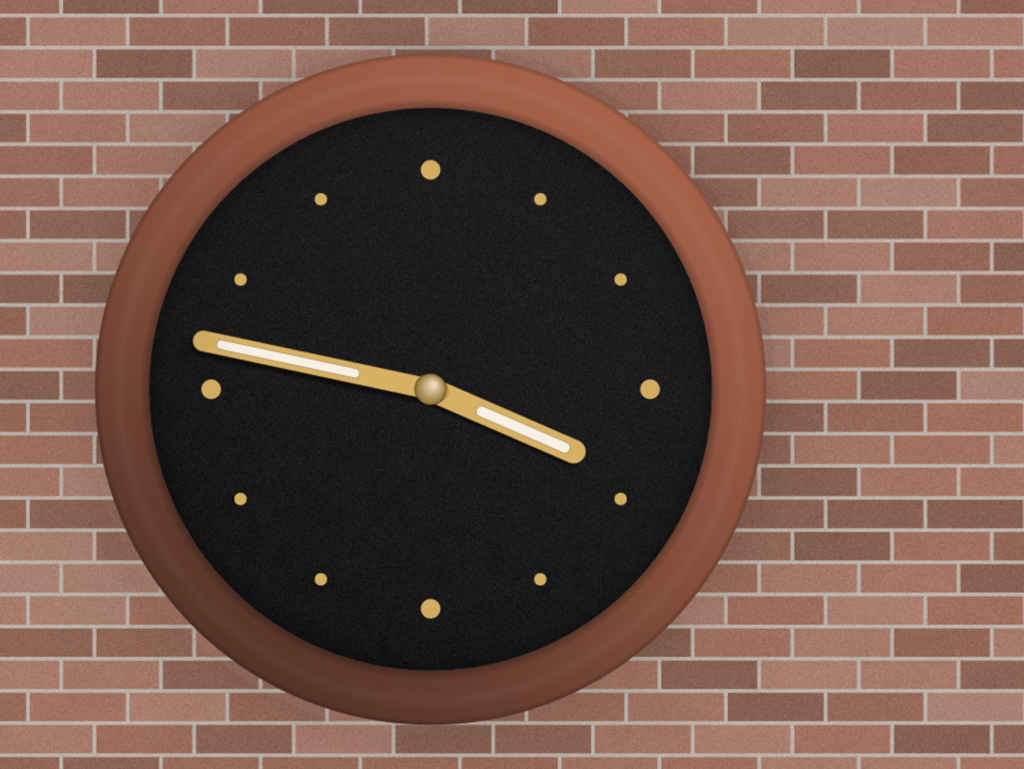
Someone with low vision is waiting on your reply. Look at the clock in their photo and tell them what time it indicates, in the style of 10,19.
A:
3,47
